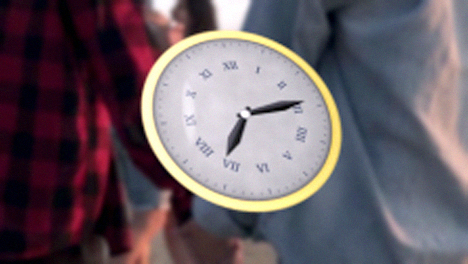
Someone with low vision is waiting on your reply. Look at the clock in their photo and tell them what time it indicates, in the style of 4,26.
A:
7,14
